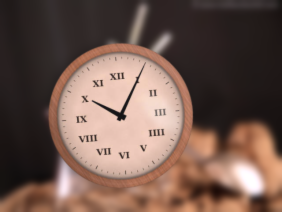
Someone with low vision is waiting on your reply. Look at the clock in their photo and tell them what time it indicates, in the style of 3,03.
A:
10,05
